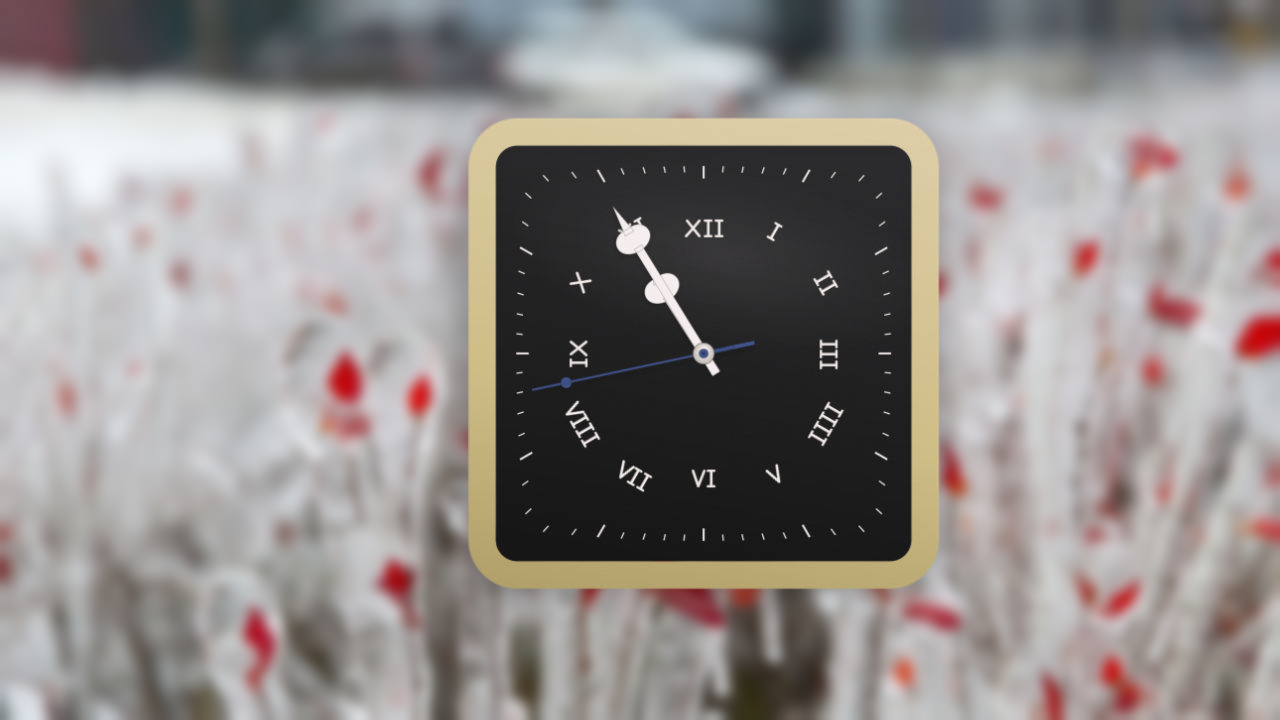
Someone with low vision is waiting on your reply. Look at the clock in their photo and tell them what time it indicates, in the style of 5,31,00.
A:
10,54,43
